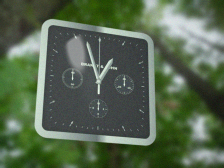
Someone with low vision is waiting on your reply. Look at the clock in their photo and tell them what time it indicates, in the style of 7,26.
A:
12,57
